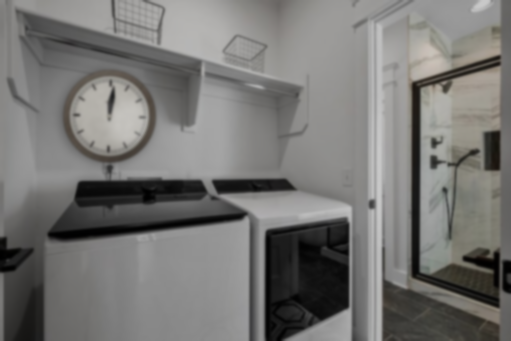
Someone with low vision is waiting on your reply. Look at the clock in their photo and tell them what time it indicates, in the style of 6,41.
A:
12,01
